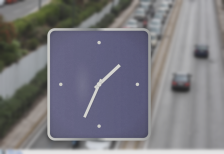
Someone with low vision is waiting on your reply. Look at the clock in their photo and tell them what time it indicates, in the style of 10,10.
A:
1,34
